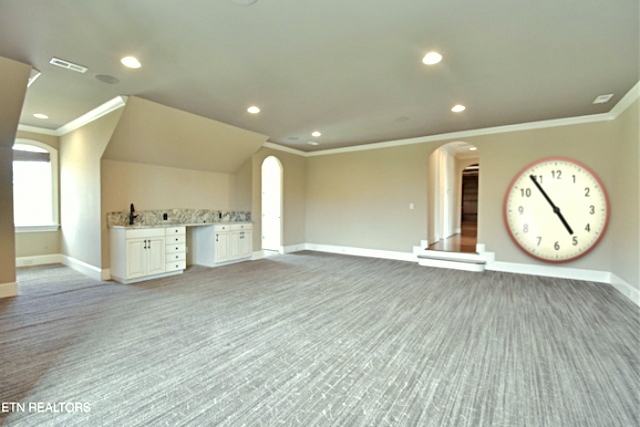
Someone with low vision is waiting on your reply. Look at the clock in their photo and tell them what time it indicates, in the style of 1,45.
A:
4,54
